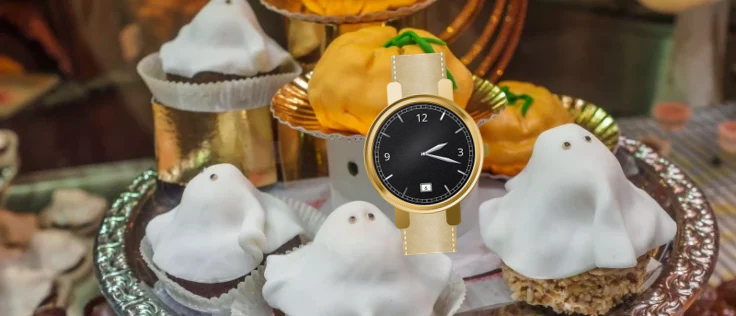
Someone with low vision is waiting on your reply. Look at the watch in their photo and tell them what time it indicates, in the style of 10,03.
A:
2,18
